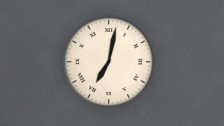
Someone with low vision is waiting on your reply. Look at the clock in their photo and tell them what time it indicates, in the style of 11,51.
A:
7,02
